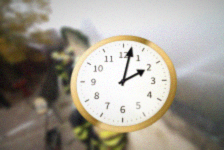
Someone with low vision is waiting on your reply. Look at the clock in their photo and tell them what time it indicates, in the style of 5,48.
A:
2,02
